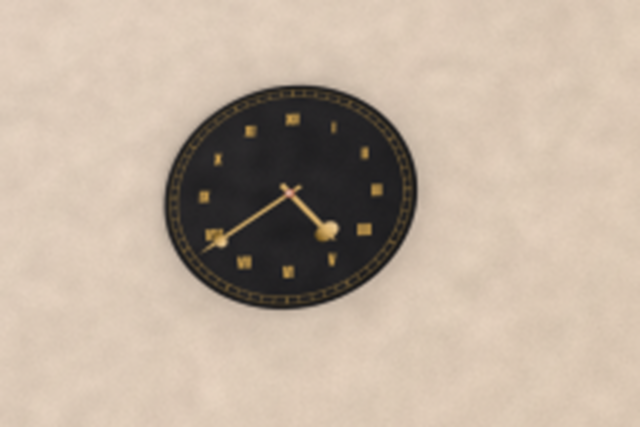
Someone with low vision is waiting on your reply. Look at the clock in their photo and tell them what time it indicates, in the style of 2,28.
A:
4,39
